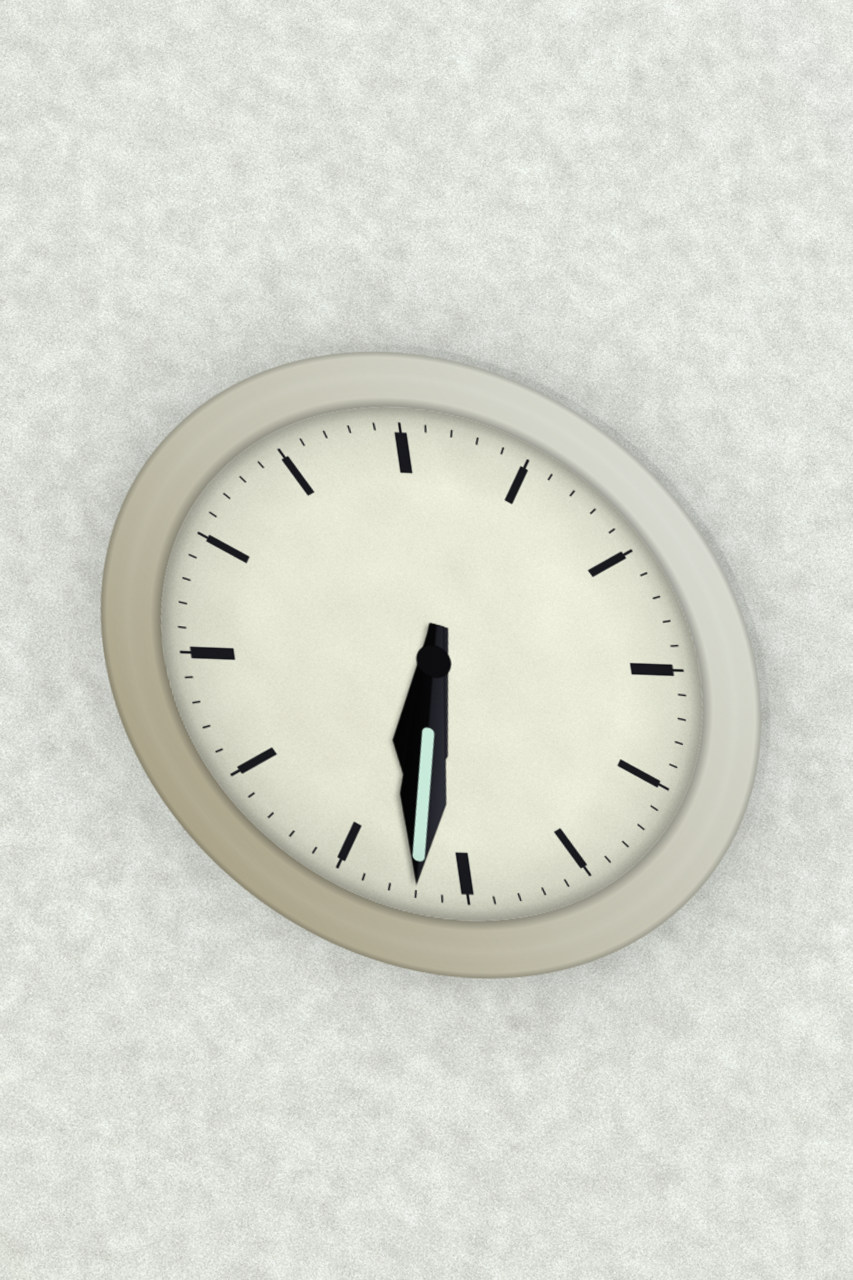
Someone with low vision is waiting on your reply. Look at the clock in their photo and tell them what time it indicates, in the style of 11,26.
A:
6,32
